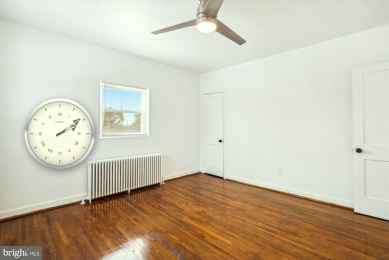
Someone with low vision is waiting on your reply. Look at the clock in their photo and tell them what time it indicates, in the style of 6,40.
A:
2,09
